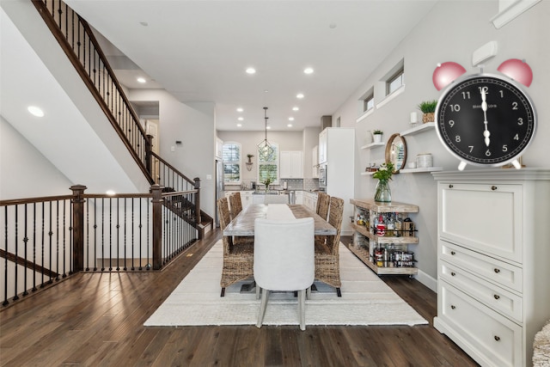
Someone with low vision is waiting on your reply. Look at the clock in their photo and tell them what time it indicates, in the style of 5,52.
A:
6,00
